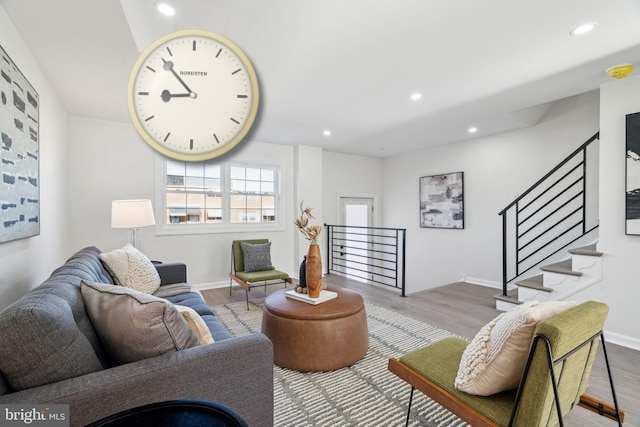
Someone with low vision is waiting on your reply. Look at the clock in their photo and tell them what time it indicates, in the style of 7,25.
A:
8,53
